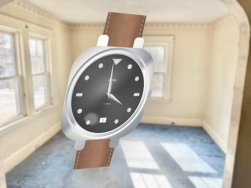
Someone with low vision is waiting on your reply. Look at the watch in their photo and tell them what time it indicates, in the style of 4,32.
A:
3,59
